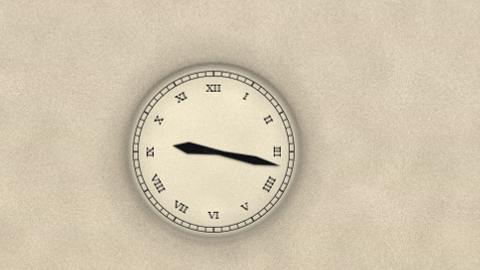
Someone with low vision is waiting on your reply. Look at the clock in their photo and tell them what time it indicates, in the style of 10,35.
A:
9,17
